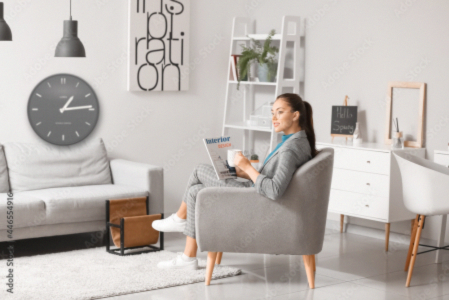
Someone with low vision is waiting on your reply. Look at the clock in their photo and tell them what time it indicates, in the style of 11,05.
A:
1,14
